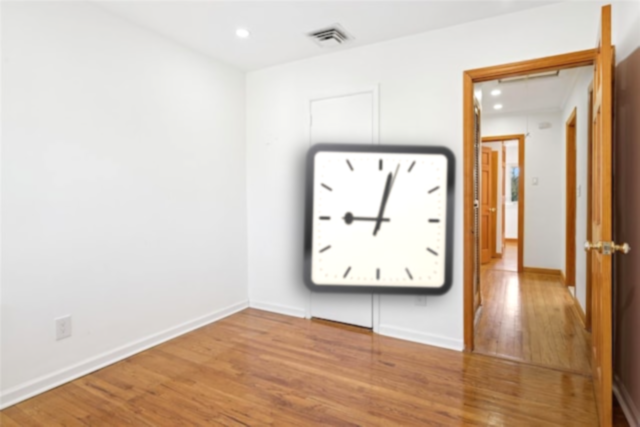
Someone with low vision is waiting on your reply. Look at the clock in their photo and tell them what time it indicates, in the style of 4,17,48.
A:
9,02,03
